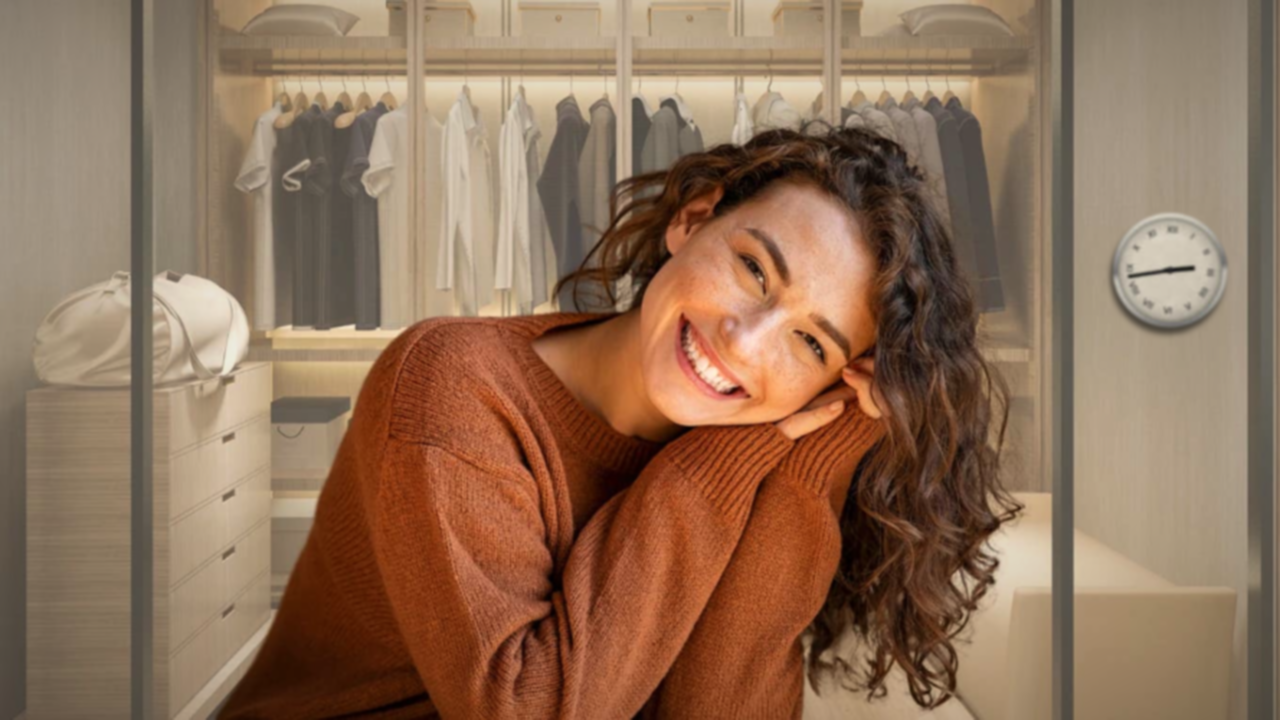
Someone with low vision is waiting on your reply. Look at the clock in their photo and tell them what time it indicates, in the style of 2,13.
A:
2,43
